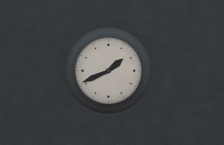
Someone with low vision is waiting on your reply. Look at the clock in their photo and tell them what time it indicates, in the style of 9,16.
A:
1,41
